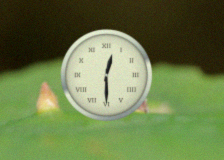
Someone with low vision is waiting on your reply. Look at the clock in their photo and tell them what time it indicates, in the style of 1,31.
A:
12,30
